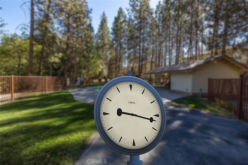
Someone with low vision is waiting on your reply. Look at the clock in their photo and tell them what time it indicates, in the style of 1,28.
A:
9,17
